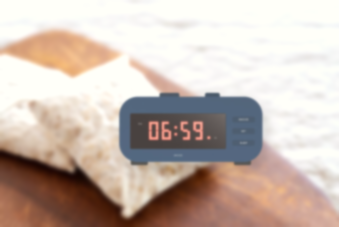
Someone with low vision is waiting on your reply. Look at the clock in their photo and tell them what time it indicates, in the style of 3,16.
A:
6,59
